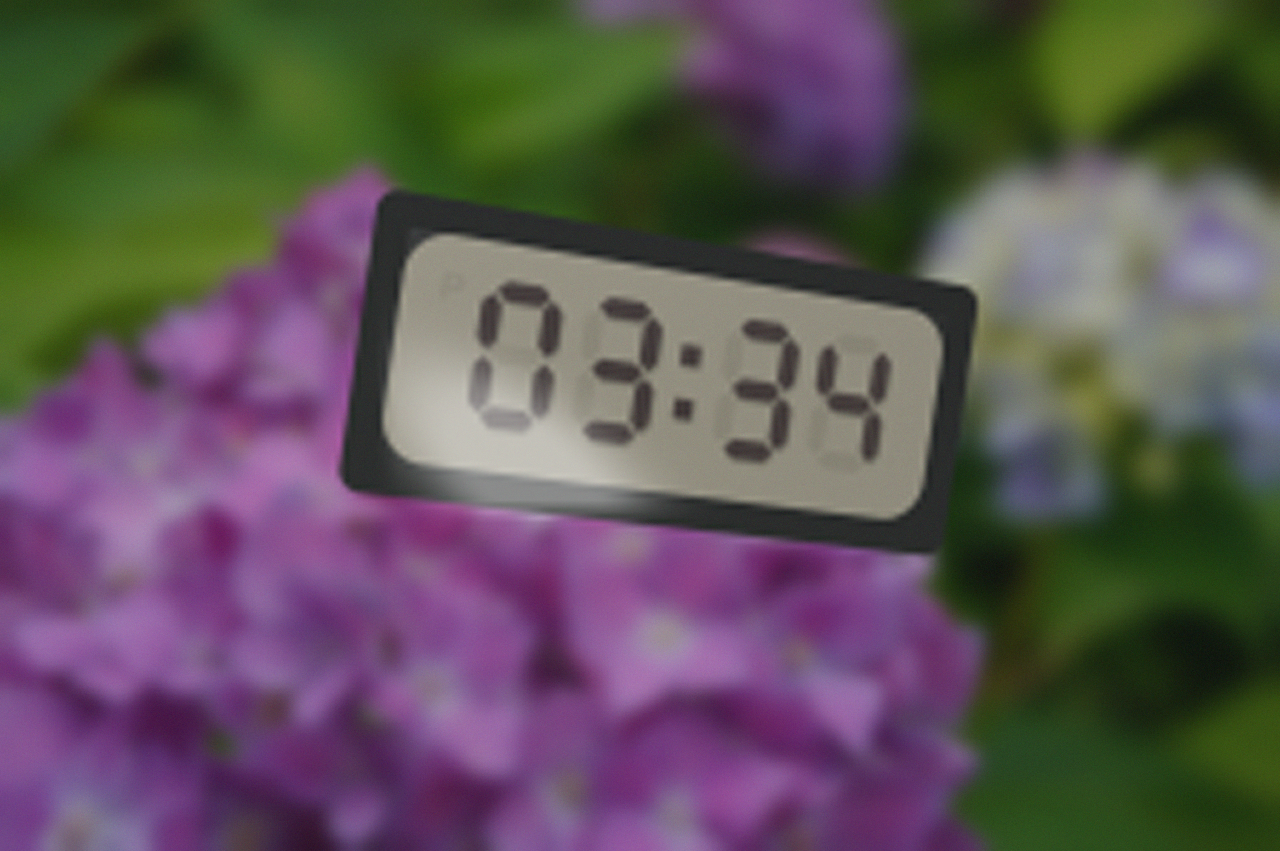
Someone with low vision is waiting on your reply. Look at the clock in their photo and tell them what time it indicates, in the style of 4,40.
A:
3,34
